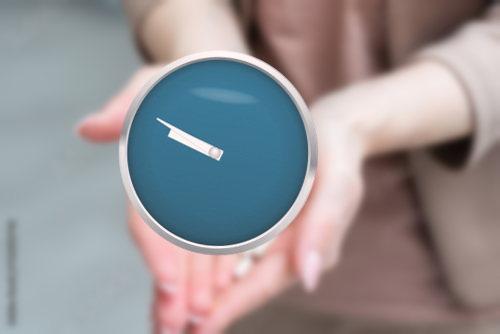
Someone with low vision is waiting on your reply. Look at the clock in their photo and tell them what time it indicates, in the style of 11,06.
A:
9,50
